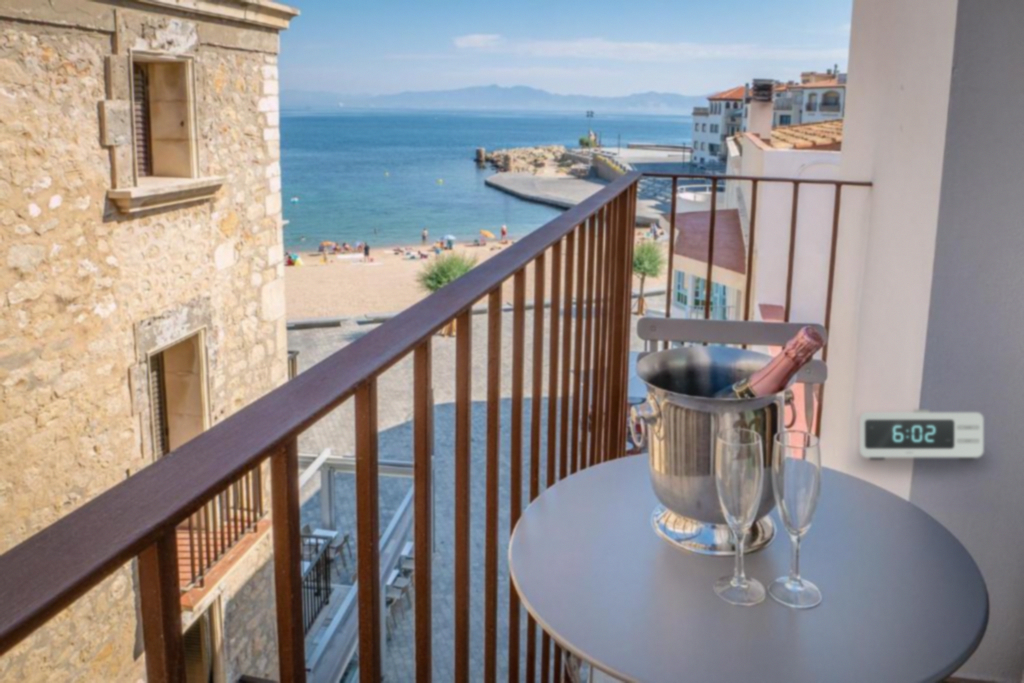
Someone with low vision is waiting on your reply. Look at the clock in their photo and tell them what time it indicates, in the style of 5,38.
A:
6,02
